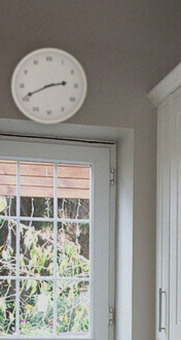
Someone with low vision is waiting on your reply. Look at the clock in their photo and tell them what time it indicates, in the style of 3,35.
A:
2,41
